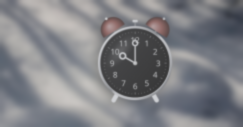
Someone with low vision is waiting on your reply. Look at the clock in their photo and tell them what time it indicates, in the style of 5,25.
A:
10,00
